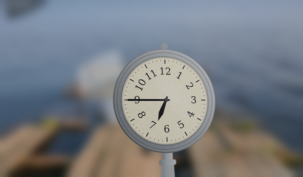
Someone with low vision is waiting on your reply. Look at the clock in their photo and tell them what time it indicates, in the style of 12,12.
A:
6,45
